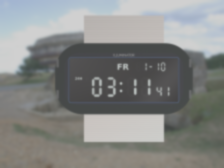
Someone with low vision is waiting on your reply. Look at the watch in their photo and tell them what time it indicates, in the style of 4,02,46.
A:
3,11,41
